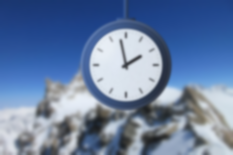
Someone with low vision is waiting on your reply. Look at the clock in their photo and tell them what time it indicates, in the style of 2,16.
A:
1,58
